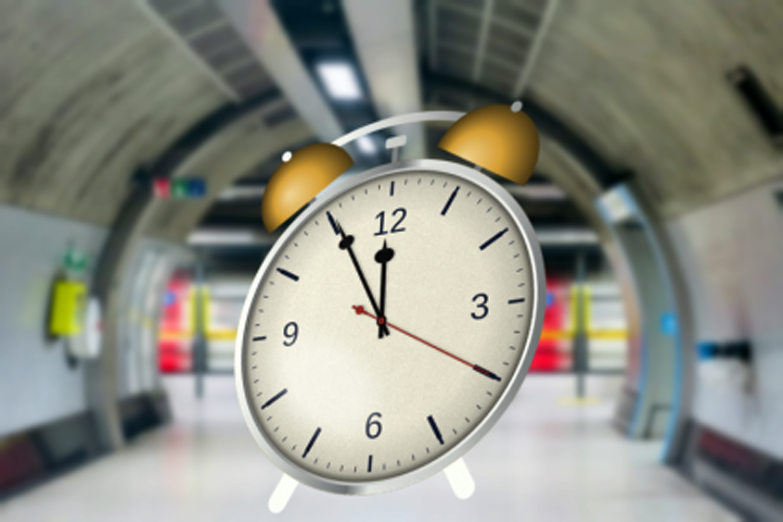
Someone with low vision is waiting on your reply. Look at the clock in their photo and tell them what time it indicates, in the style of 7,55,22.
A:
11,55,20
